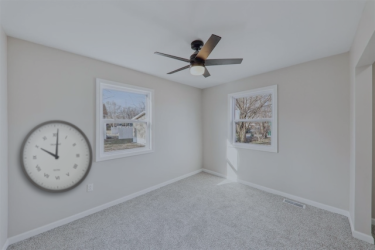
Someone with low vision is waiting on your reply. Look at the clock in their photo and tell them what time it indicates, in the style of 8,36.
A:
10,01
